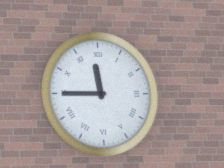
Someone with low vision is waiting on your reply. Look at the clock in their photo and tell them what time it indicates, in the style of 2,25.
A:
11,45
